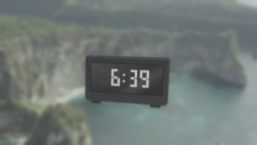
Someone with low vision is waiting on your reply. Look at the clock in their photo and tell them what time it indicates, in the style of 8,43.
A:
6,39
